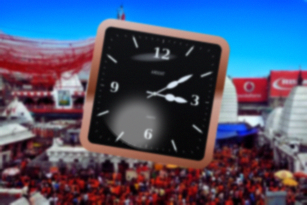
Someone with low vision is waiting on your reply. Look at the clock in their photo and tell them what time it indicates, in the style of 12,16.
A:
3,09
